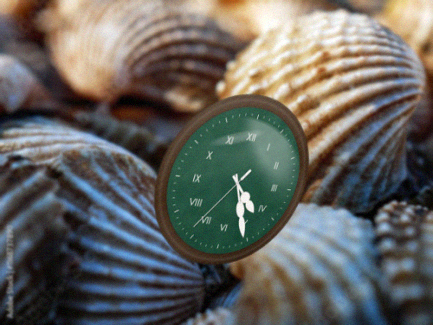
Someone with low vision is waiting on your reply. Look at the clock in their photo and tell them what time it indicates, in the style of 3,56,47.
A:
4,25,36
